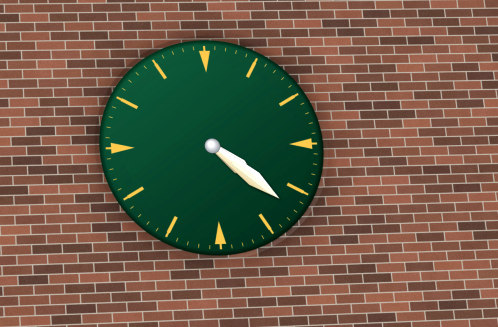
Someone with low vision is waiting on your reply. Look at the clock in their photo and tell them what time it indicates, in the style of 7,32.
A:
4,22
